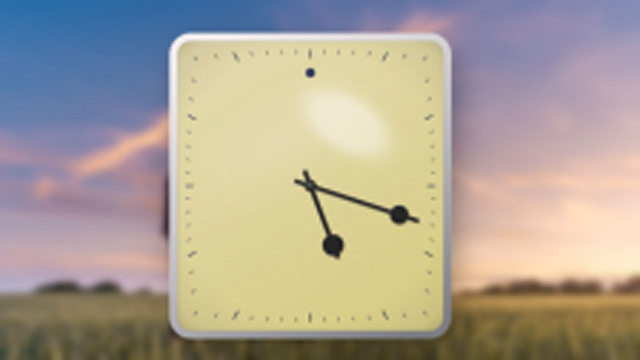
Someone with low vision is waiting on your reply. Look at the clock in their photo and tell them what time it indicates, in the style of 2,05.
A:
5,18
